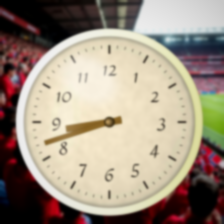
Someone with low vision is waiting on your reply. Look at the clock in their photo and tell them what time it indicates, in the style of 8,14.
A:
8,42
